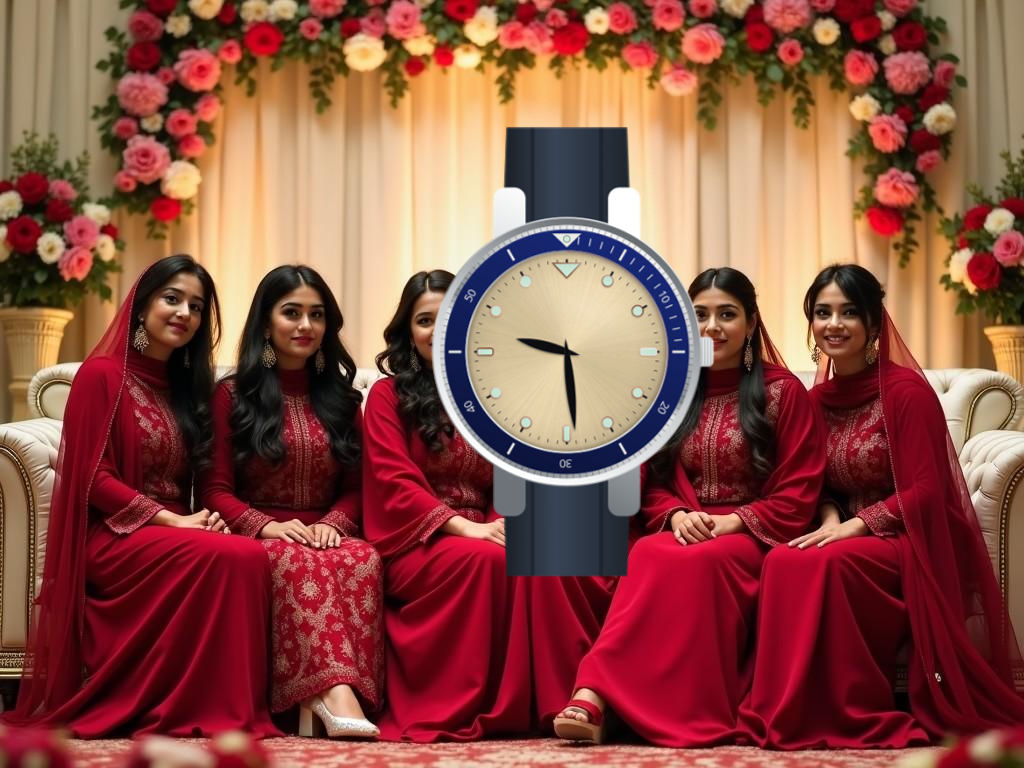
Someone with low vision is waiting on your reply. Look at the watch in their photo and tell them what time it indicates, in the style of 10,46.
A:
9,29
